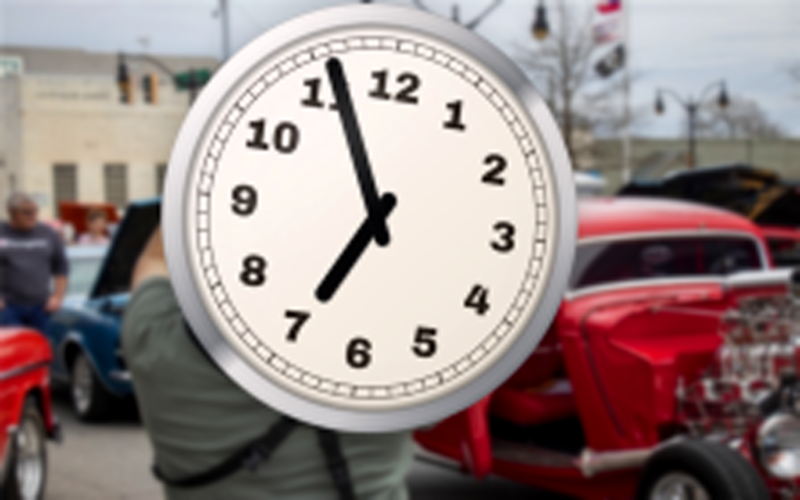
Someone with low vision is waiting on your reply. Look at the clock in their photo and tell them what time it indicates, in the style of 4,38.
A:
6,56
